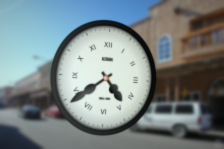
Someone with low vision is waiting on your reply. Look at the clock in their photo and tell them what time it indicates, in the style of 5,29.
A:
4,39
